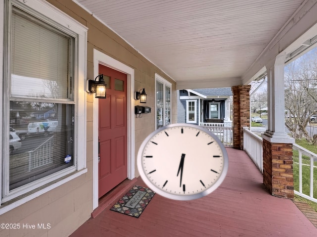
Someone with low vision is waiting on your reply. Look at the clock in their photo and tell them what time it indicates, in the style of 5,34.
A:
6,31
